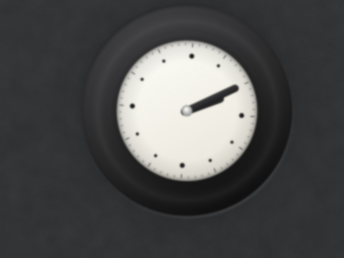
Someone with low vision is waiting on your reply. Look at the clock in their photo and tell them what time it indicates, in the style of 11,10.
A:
2,10
